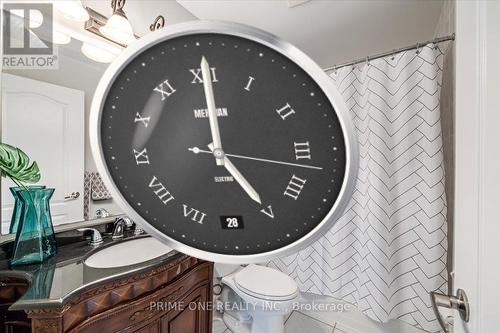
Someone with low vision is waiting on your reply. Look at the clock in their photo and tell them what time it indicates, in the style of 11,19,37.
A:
5,00,17
